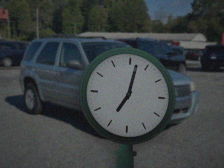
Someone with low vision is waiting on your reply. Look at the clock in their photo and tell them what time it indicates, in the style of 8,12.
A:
7,02
